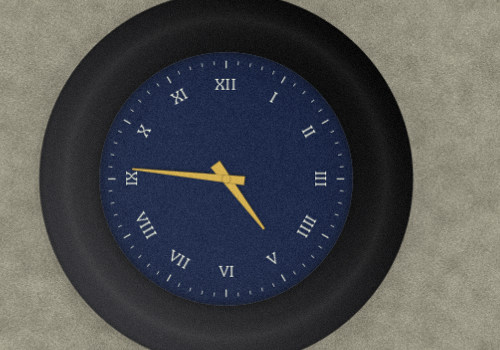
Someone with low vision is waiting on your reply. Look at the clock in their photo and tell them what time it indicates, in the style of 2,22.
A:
4,46
